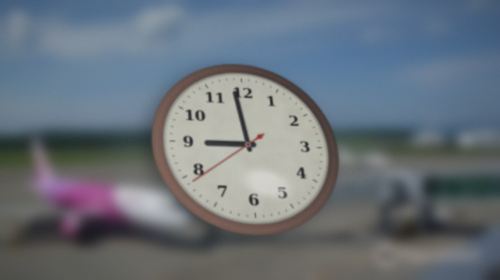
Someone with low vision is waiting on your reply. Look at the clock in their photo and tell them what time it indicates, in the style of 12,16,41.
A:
8,58,39
